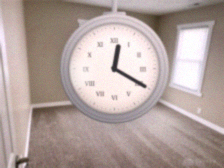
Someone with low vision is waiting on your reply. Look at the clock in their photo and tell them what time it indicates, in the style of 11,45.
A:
12,20
